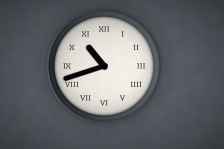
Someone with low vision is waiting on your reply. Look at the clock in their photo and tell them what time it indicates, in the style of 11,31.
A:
10,42
